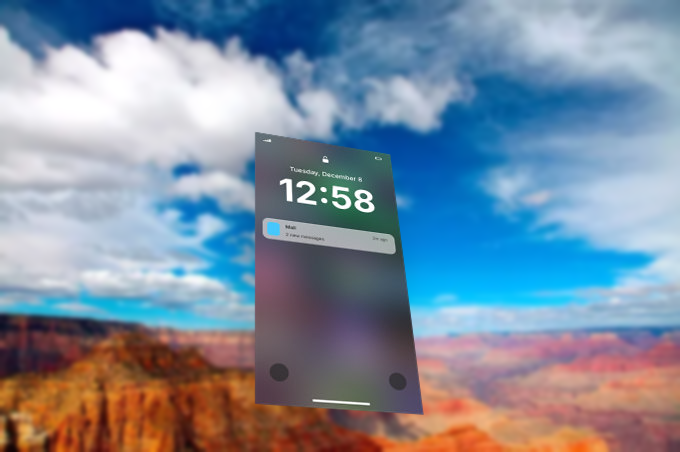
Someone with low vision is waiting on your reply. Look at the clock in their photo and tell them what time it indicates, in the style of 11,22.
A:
12,58
